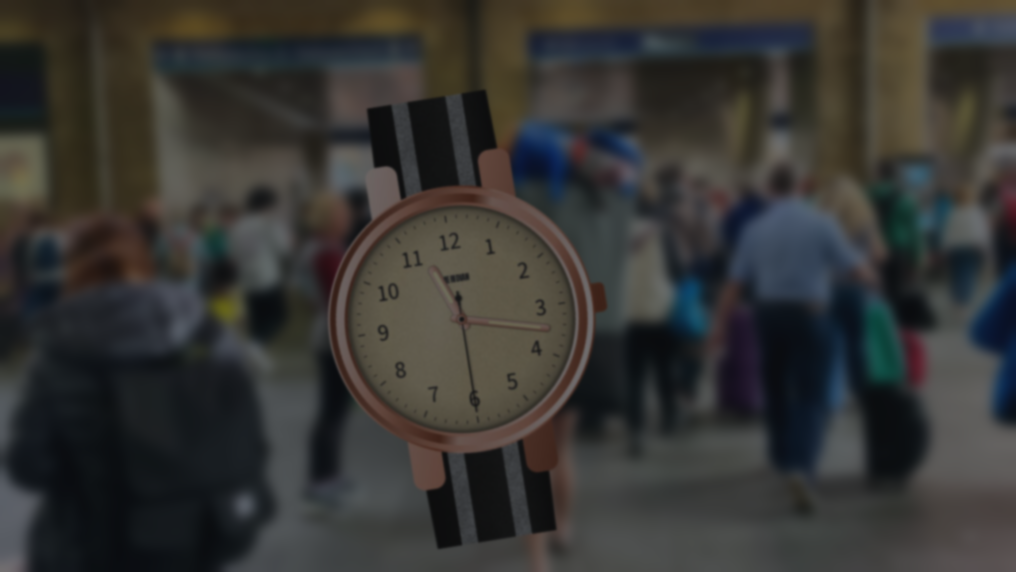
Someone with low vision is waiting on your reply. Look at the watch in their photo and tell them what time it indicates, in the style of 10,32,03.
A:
11,17,30
